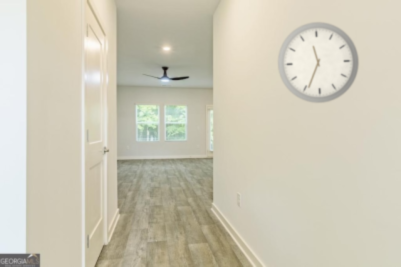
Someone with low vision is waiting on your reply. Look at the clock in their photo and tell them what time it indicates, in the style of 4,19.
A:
11,34
